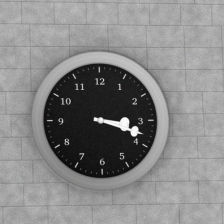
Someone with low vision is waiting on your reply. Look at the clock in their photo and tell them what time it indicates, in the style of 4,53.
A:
3,18
